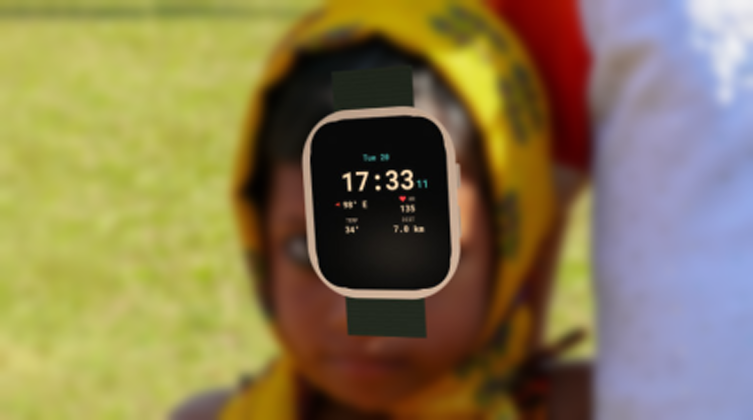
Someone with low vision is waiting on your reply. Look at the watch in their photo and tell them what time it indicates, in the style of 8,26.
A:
17,33
